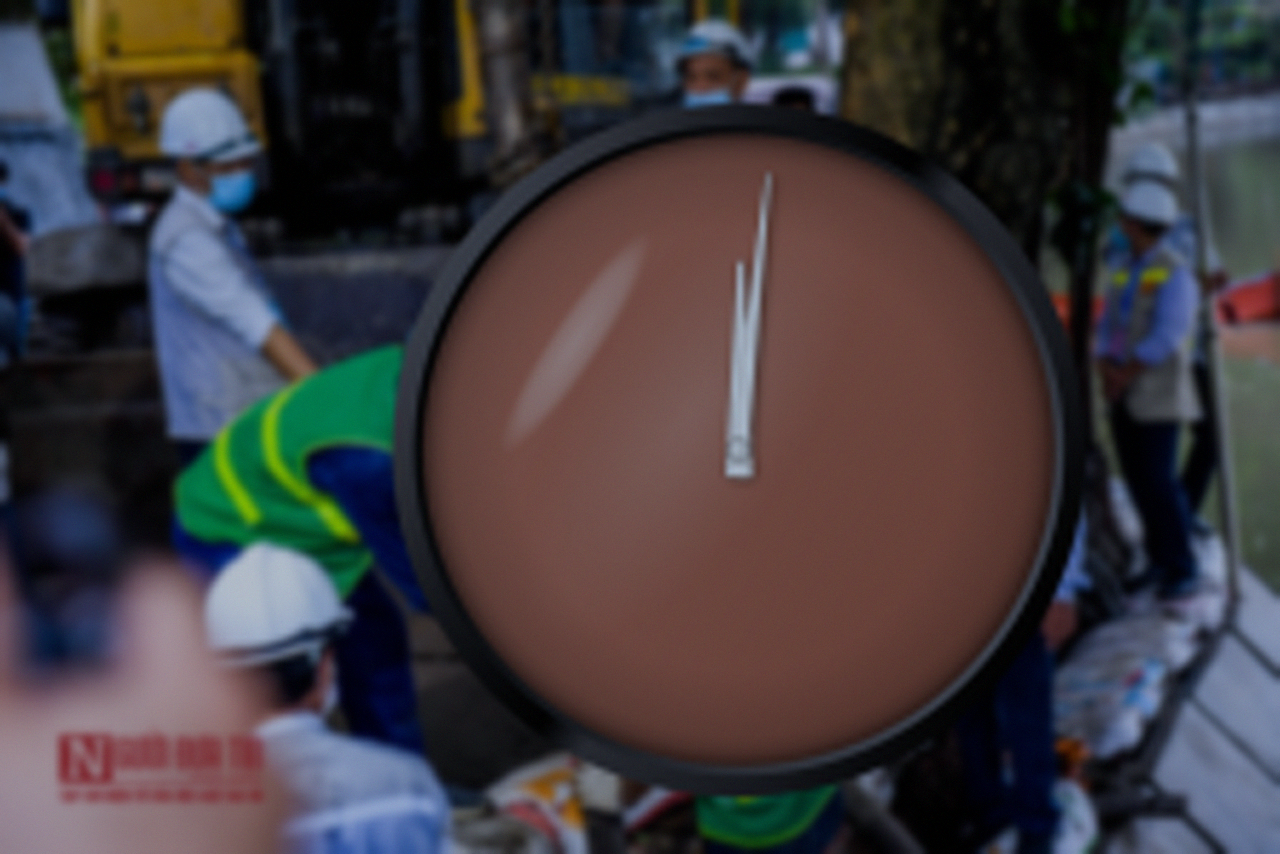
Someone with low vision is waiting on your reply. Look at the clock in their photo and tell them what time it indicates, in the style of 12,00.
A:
12,01
